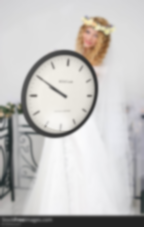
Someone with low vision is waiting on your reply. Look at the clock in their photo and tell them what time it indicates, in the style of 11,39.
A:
9,50
